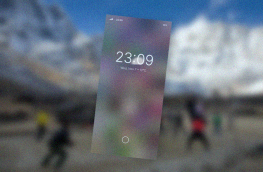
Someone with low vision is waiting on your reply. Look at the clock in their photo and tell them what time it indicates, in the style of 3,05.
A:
23,09
